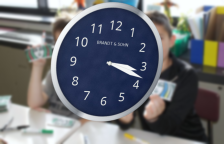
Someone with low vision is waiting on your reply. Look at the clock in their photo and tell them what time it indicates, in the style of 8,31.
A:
3,18
